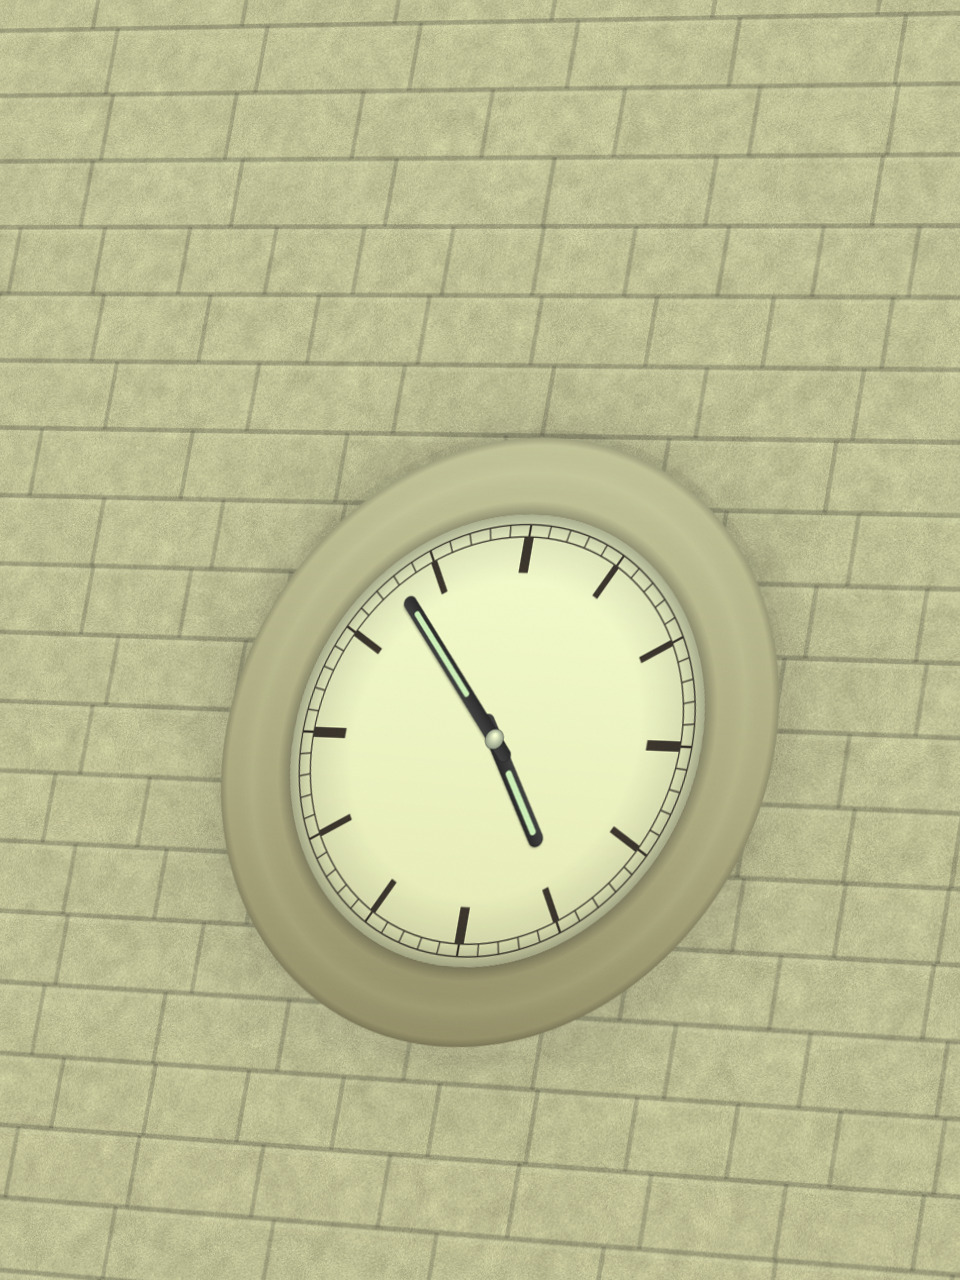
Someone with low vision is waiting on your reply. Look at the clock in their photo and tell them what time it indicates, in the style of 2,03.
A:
4,53
